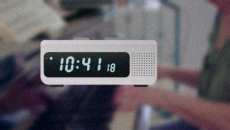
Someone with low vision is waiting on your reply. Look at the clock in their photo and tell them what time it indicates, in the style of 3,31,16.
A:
10,41,18
